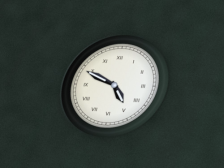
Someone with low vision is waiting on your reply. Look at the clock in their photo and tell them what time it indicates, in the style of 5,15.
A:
4,49
